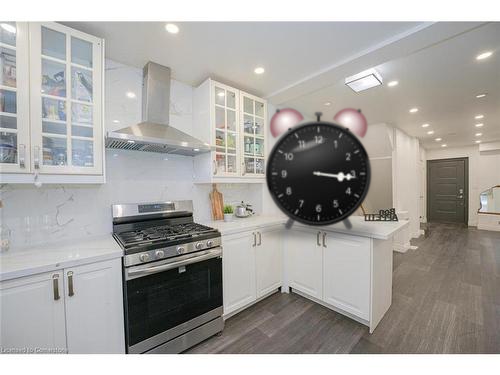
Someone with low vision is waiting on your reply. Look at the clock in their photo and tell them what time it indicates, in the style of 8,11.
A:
3,16
